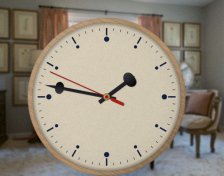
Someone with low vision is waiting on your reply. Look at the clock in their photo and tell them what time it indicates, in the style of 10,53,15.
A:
1,46,49
